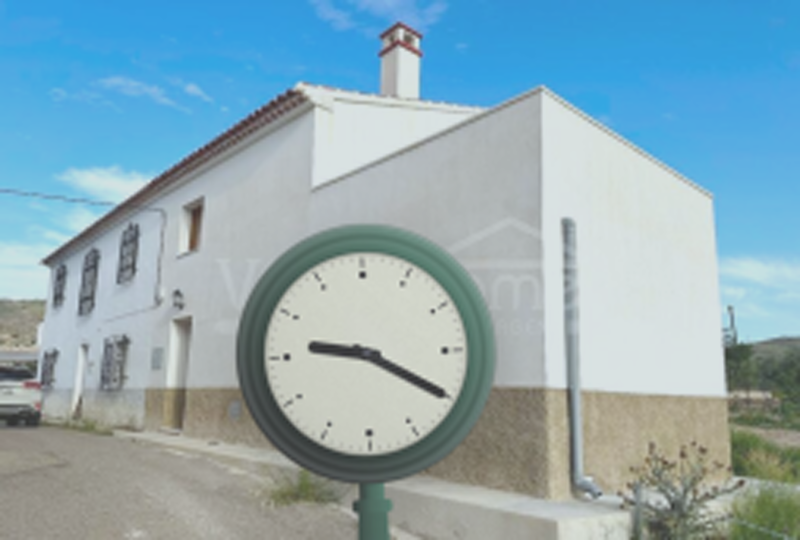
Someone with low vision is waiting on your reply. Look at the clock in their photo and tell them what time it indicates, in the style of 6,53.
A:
9,20
